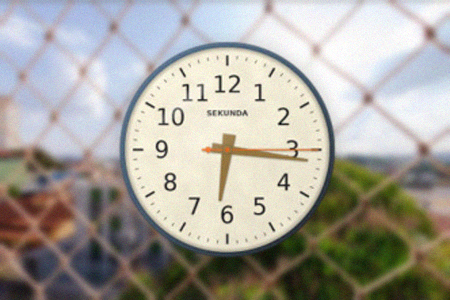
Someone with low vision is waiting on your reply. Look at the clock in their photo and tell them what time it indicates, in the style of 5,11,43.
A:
6,16,15
